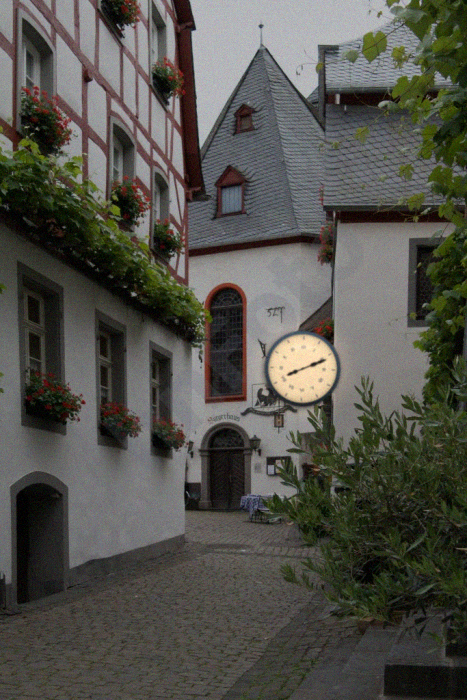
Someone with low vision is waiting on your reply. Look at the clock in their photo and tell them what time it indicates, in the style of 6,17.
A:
8,11
